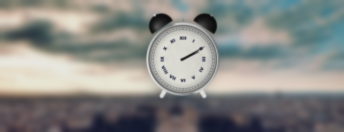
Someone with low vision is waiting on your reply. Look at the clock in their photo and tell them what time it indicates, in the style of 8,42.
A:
2,10
